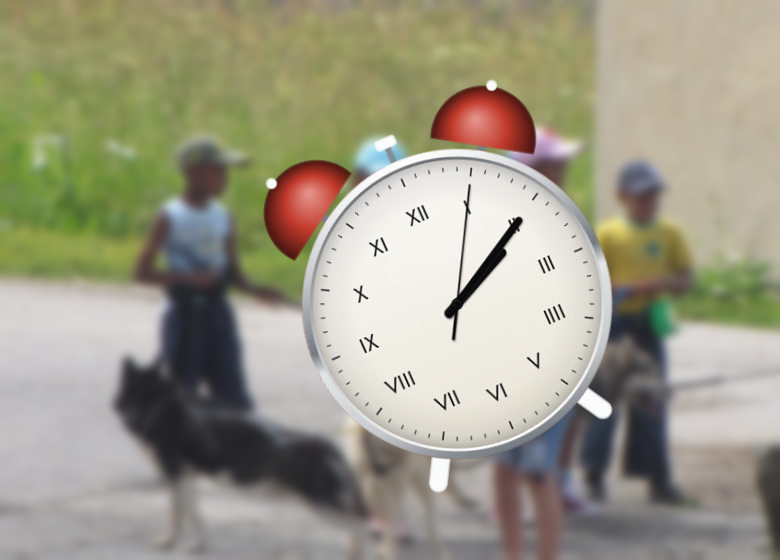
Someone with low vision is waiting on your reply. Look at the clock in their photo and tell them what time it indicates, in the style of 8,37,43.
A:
2,10,05
